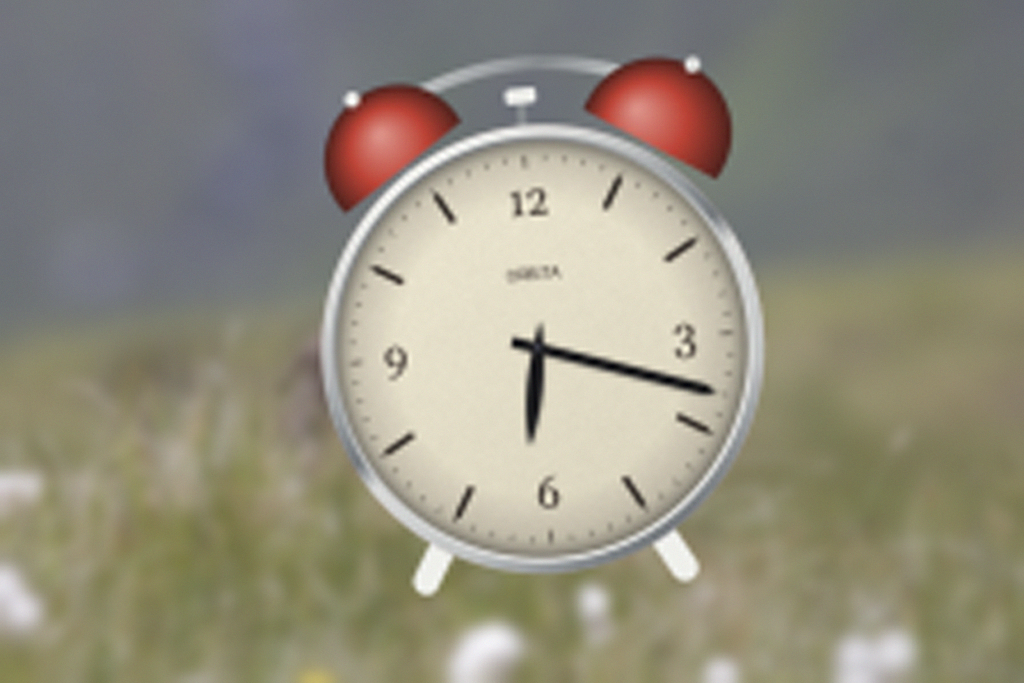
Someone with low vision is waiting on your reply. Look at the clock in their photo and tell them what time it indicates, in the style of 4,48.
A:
6,18
